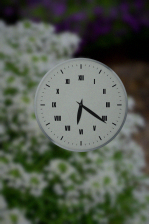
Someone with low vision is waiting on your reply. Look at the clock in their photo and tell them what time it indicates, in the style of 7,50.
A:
6,21
